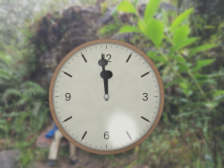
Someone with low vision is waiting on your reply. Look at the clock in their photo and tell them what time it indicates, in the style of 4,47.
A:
11,59
